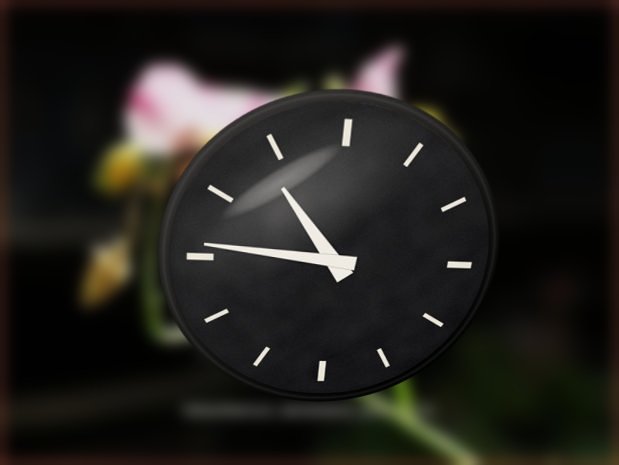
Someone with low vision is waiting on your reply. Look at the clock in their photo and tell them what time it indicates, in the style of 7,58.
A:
10,46
